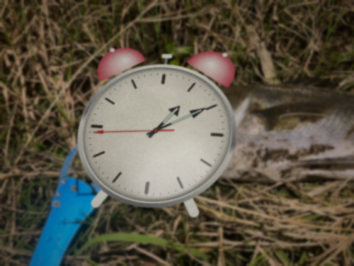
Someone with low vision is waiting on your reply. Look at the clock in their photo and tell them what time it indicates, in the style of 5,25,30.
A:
1,09,44
